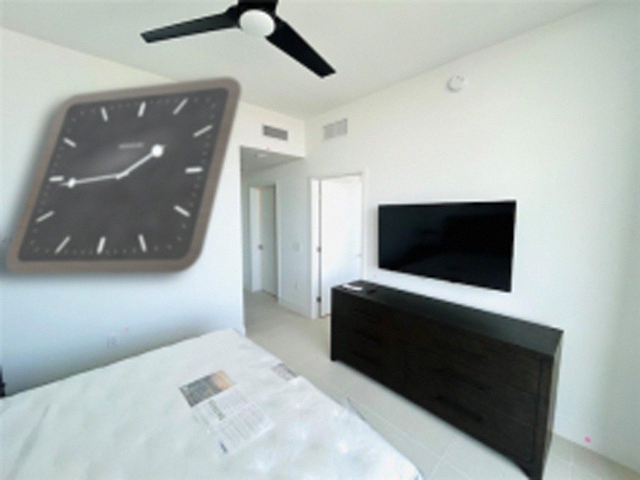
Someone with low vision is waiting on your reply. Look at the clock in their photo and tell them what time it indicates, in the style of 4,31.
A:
1,44
